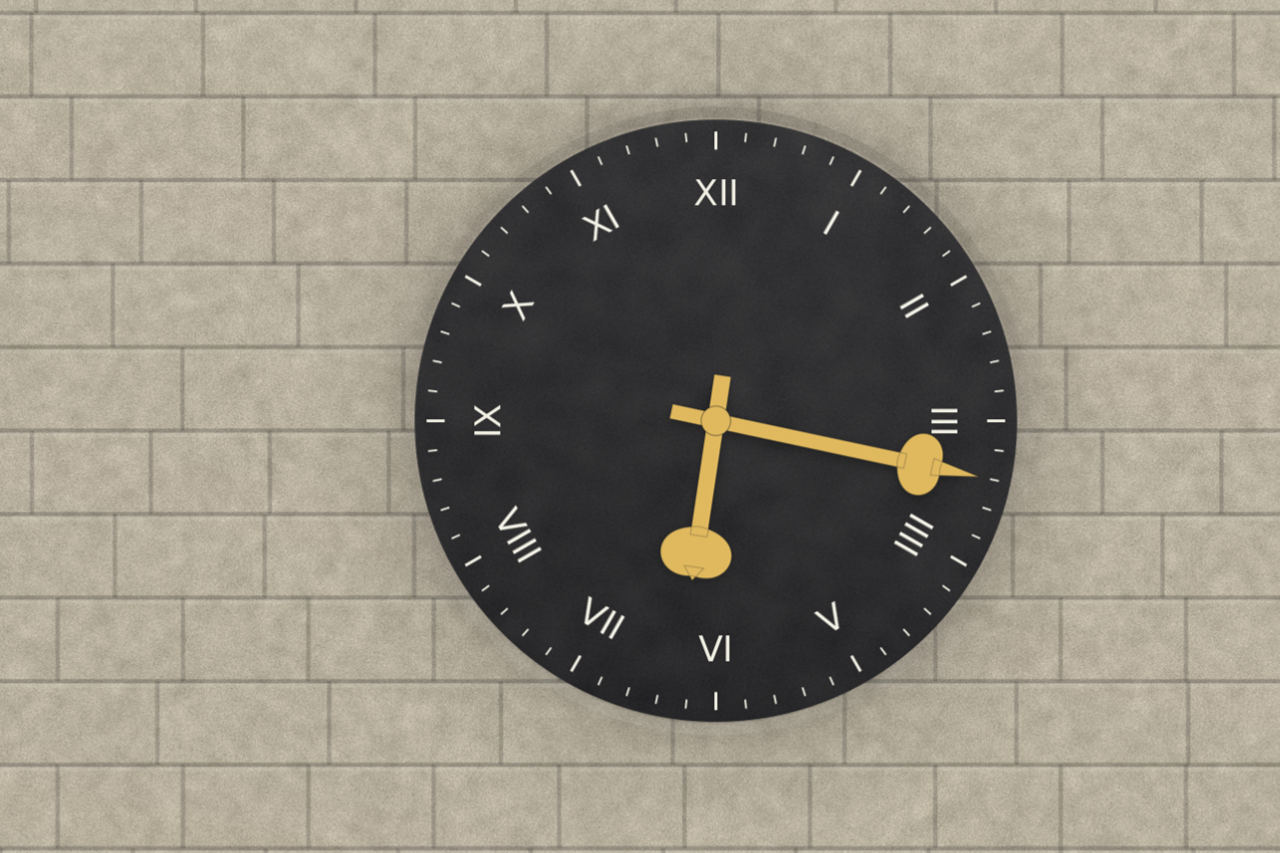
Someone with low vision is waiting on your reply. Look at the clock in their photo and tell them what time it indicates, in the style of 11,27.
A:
6,17
